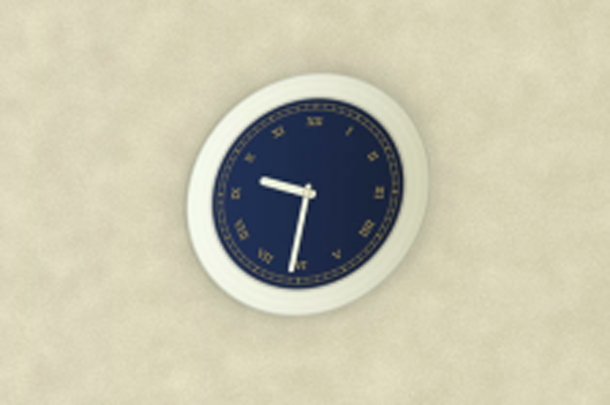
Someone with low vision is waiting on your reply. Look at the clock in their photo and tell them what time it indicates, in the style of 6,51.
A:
9,31
